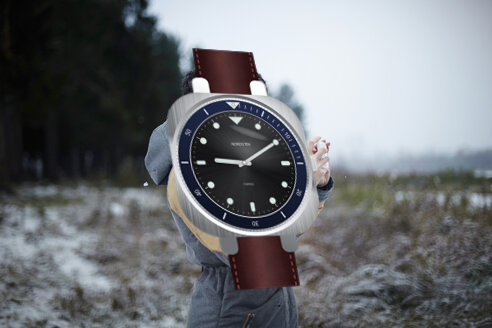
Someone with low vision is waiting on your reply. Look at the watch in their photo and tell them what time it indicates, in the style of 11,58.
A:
9,10
